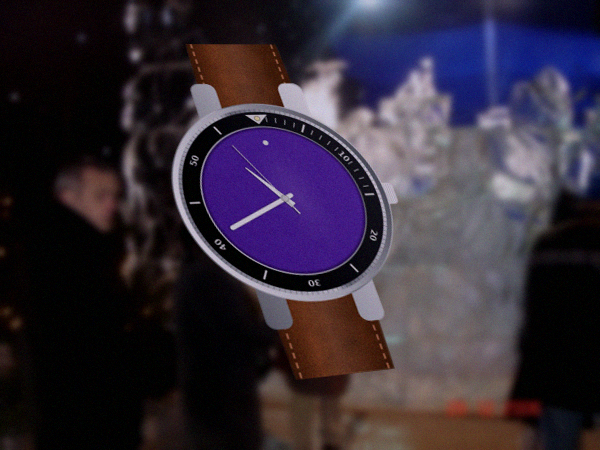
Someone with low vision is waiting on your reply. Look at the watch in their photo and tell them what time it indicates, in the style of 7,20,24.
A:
10,40,55
